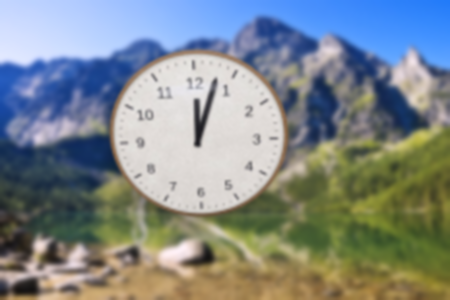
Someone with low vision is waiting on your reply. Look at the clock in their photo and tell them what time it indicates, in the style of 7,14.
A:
12,03
